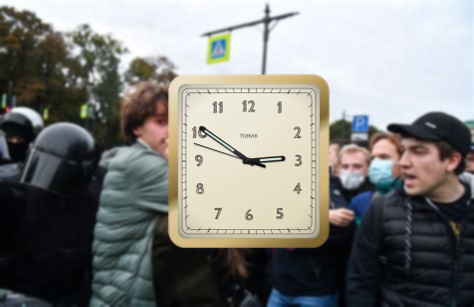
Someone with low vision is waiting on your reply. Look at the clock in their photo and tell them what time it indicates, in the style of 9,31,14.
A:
2,50,48
